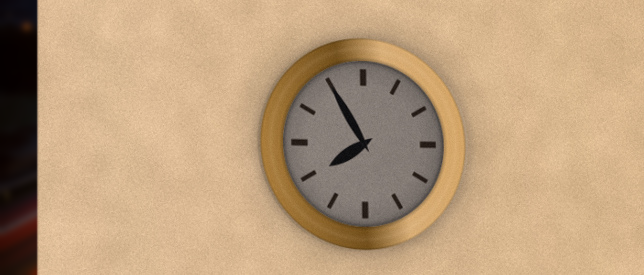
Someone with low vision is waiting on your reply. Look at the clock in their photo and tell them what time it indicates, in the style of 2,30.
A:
7,55
